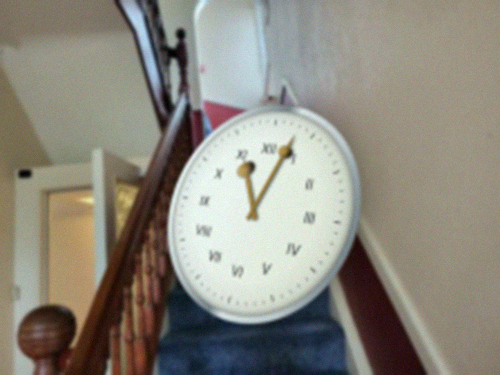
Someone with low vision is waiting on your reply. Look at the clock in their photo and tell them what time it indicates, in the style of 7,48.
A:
11,03
